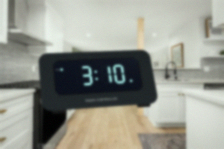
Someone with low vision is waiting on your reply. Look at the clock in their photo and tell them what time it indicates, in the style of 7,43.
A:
3,10
